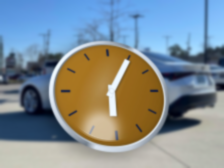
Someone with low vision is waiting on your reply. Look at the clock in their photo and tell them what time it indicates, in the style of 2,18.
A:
6,05
